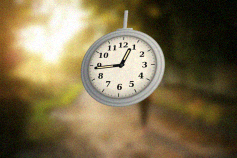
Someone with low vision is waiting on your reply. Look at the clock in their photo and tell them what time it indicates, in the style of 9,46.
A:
12,44
